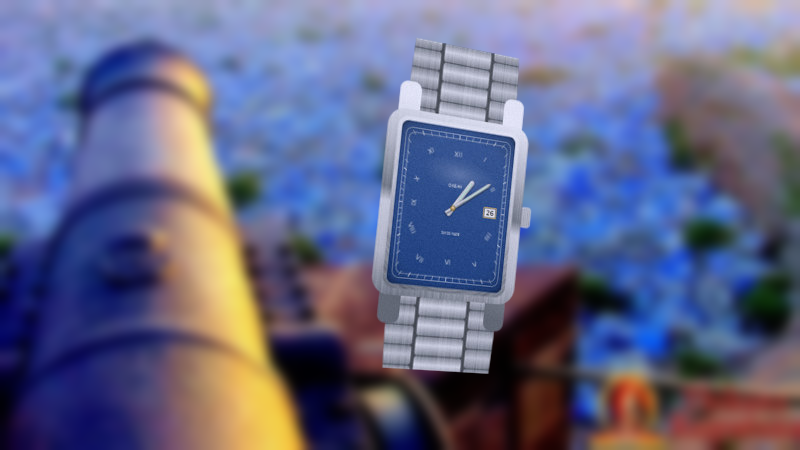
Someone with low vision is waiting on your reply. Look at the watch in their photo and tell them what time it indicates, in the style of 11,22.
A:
1,09
